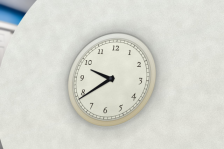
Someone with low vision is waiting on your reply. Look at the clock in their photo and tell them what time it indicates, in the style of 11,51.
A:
9,39
